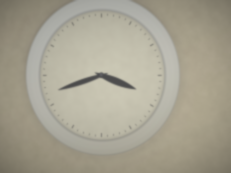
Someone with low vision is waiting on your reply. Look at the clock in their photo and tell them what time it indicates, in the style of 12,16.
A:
3,42
